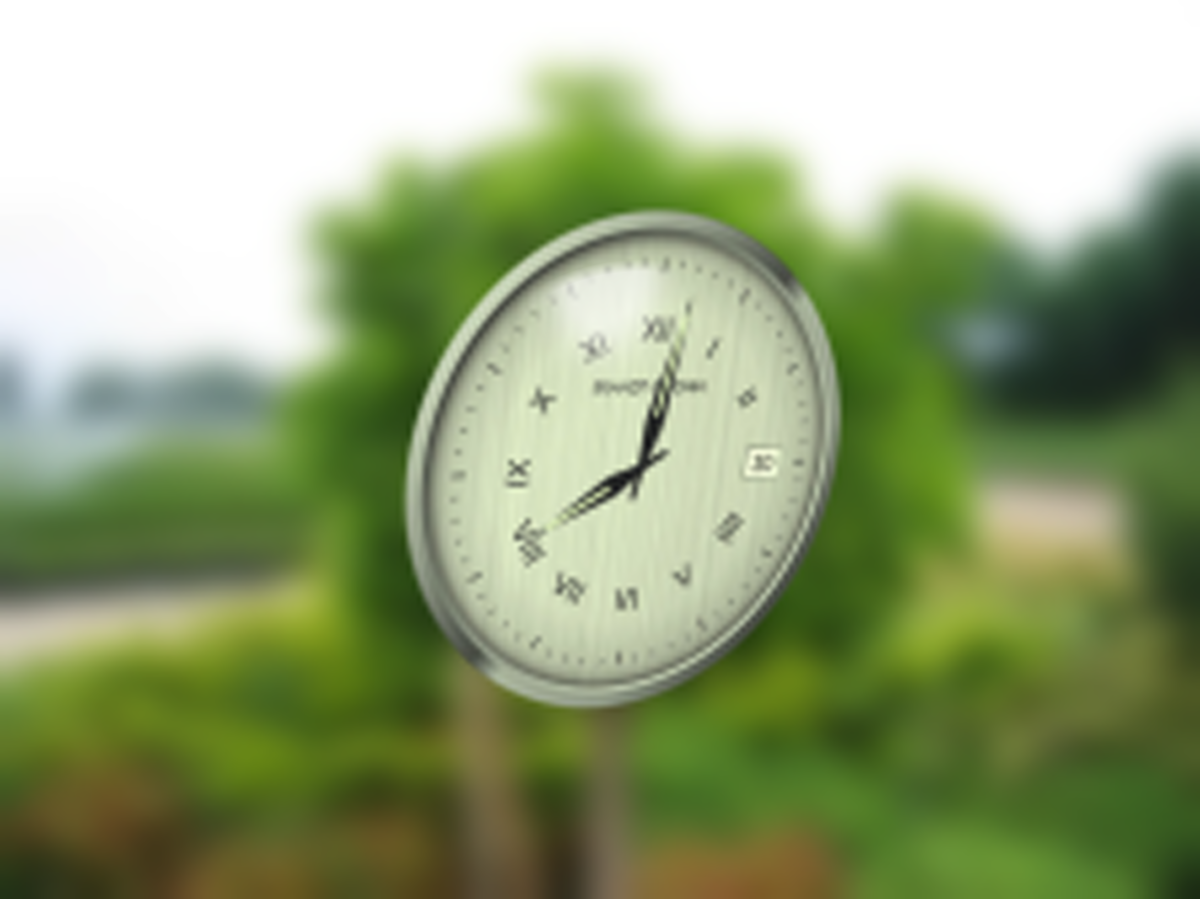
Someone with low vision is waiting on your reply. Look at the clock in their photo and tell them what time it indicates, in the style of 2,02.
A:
8,02
